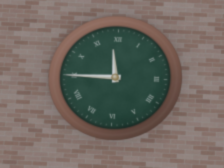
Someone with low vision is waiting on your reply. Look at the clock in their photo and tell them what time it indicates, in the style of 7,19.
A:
11,45
